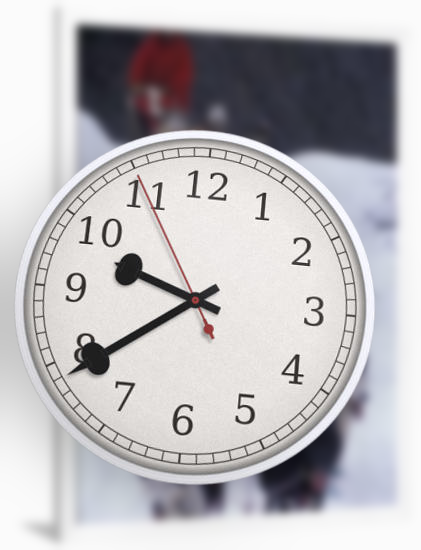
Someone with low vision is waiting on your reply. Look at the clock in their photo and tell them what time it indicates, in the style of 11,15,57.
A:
9,38,55
